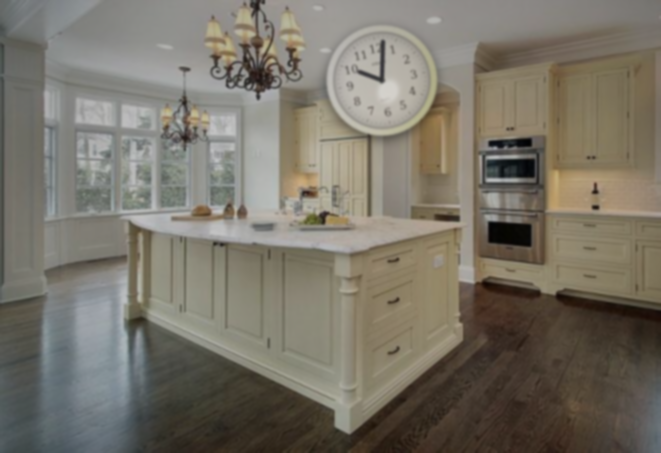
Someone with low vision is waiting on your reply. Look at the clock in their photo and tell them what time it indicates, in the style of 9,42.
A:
10,02
